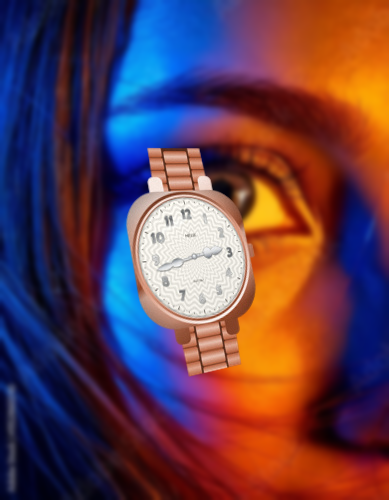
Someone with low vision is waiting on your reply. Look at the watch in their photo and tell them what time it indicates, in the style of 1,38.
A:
2,43
